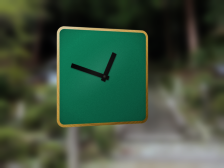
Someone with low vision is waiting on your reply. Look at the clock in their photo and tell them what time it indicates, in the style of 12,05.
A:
12,48
